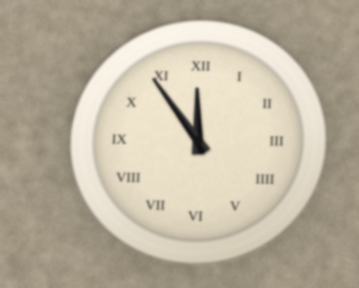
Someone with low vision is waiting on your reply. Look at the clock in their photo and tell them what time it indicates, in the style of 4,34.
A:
11,54
